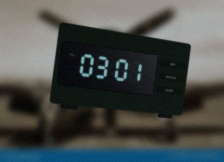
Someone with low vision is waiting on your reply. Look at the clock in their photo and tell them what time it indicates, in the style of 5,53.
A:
3,01
